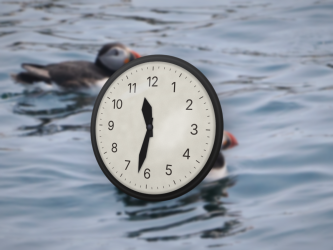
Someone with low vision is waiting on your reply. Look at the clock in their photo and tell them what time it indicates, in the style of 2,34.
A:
11,32
